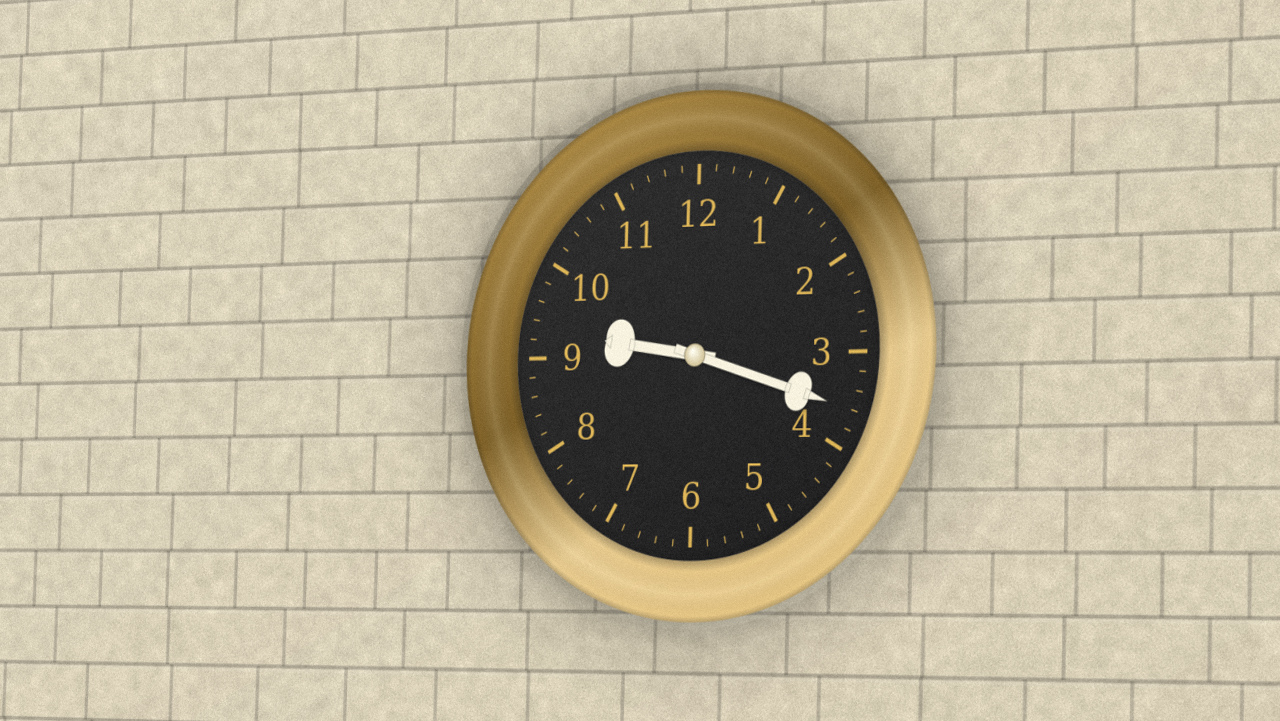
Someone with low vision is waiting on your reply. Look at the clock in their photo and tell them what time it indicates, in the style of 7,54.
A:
9,18
